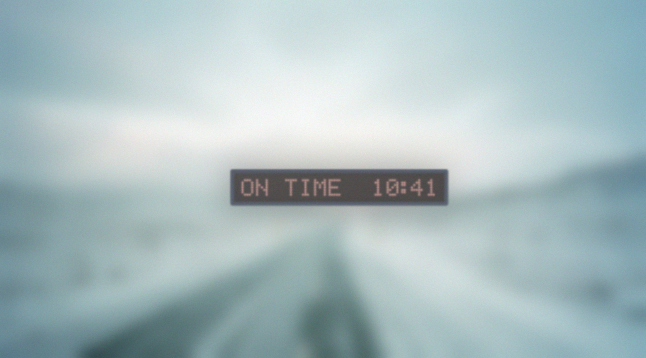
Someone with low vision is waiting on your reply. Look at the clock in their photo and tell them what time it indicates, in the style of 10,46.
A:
10,41
